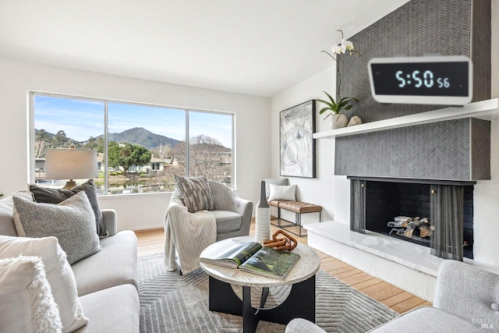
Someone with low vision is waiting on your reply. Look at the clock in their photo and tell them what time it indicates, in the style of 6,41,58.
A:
5,50,56
